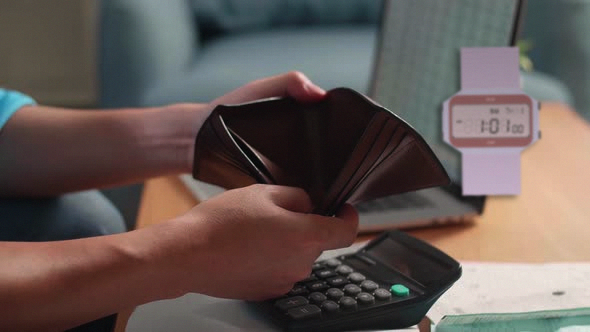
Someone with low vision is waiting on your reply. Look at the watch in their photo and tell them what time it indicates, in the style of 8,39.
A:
1,01
